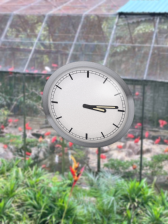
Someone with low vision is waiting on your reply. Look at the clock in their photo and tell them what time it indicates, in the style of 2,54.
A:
3,14
